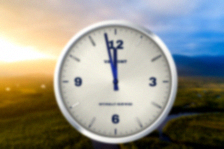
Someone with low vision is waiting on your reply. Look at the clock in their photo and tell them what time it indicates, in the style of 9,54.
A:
11,58
